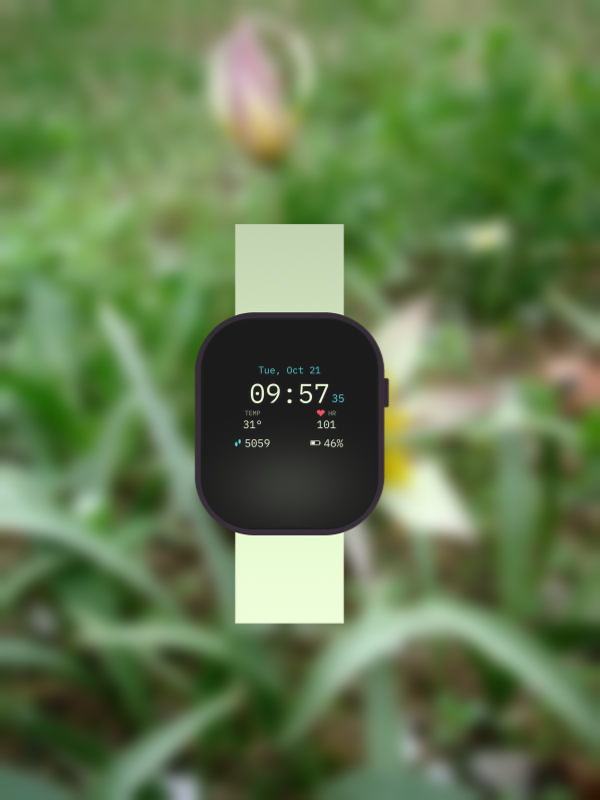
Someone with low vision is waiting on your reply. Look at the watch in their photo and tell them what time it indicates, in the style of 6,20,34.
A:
9,57,35
